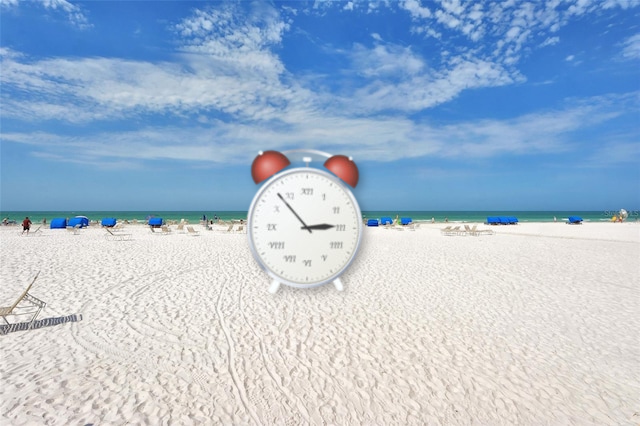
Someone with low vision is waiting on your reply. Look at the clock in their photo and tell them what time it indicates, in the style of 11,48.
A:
2,53
